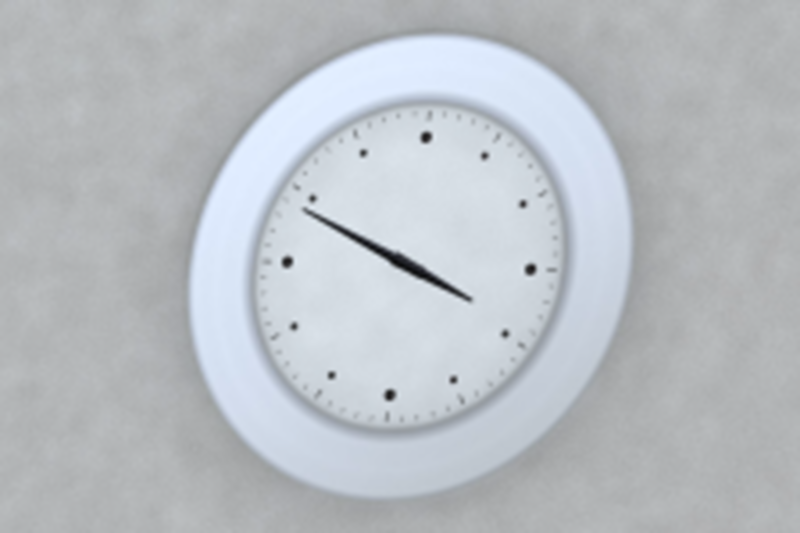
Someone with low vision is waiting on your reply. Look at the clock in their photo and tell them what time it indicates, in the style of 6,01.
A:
3,49
